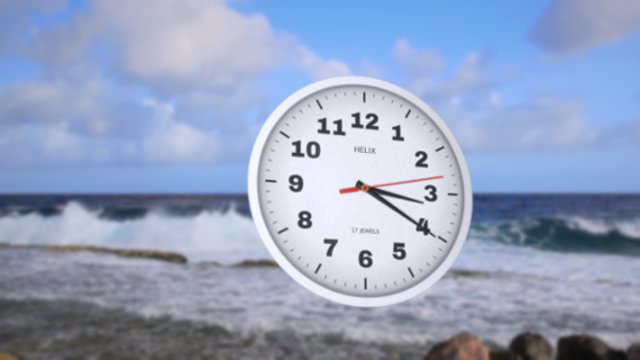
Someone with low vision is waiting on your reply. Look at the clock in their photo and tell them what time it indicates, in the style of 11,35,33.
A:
3,20,13
